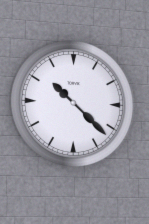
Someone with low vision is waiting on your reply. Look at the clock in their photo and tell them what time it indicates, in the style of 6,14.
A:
10,22
